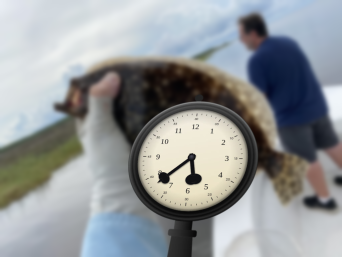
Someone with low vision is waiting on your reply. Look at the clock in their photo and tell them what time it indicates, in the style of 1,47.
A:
5,38
